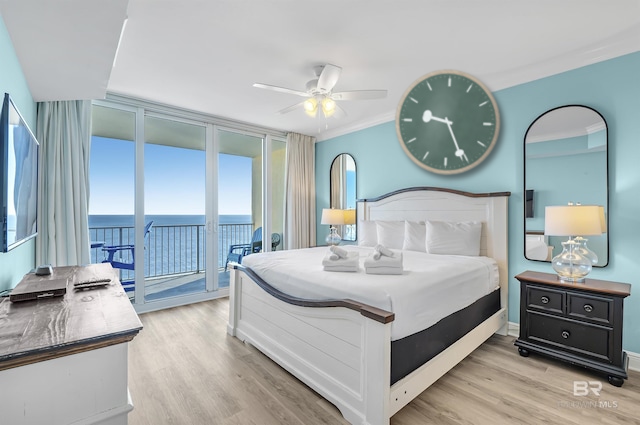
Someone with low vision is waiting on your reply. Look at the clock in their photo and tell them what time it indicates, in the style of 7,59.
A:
9,26
